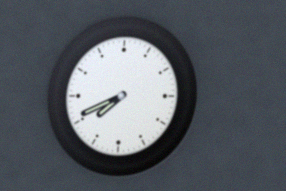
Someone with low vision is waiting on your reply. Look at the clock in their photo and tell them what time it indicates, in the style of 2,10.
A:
7,41
